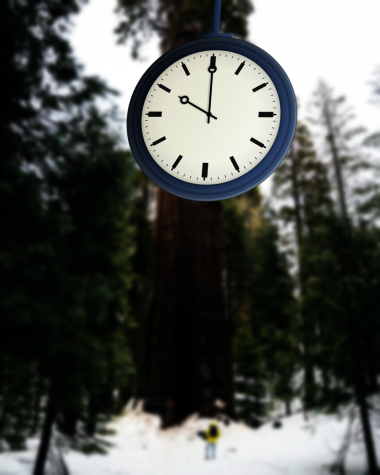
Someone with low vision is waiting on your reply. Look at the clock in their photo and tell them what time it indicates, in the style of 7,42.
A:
10,00
